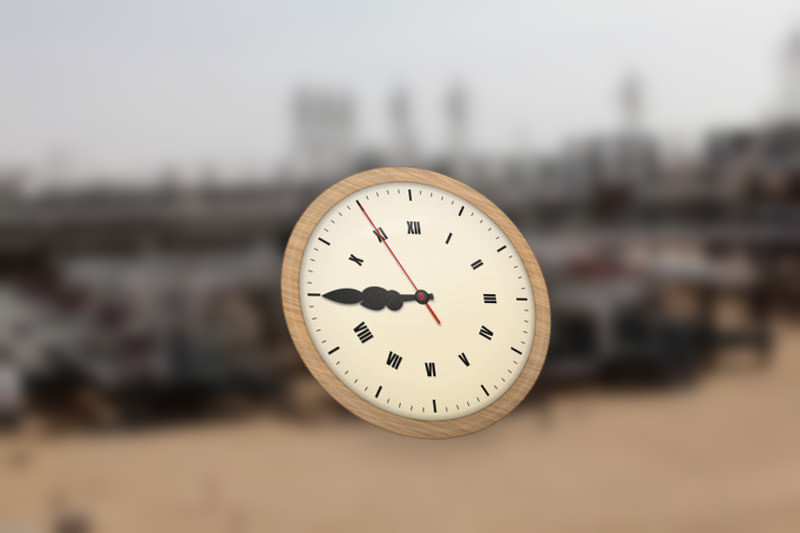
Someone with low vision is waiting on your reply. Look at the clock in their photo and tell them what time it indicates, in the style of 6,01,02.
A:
8,44,55
